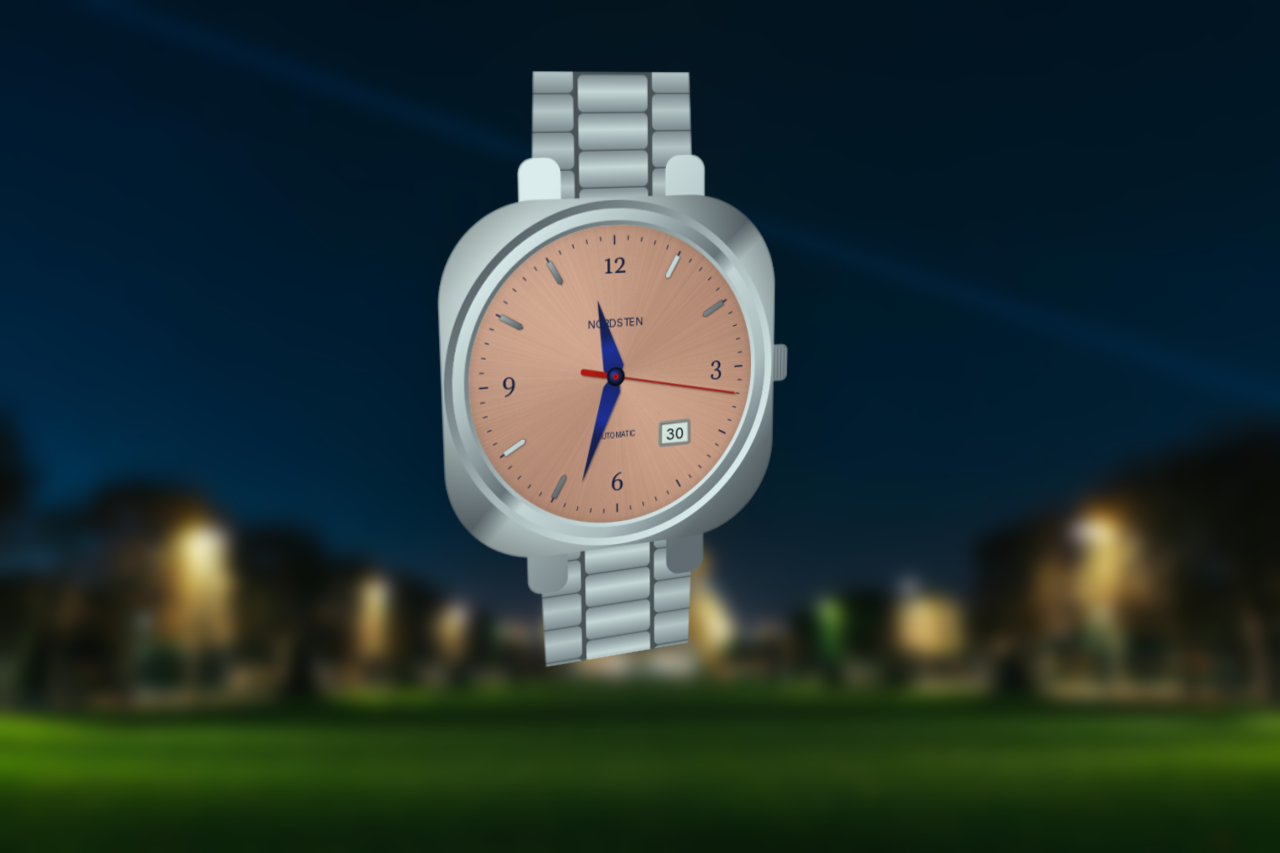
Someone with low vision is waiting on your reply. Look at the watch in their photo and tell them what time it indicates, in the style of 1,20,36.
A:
11,33,17
